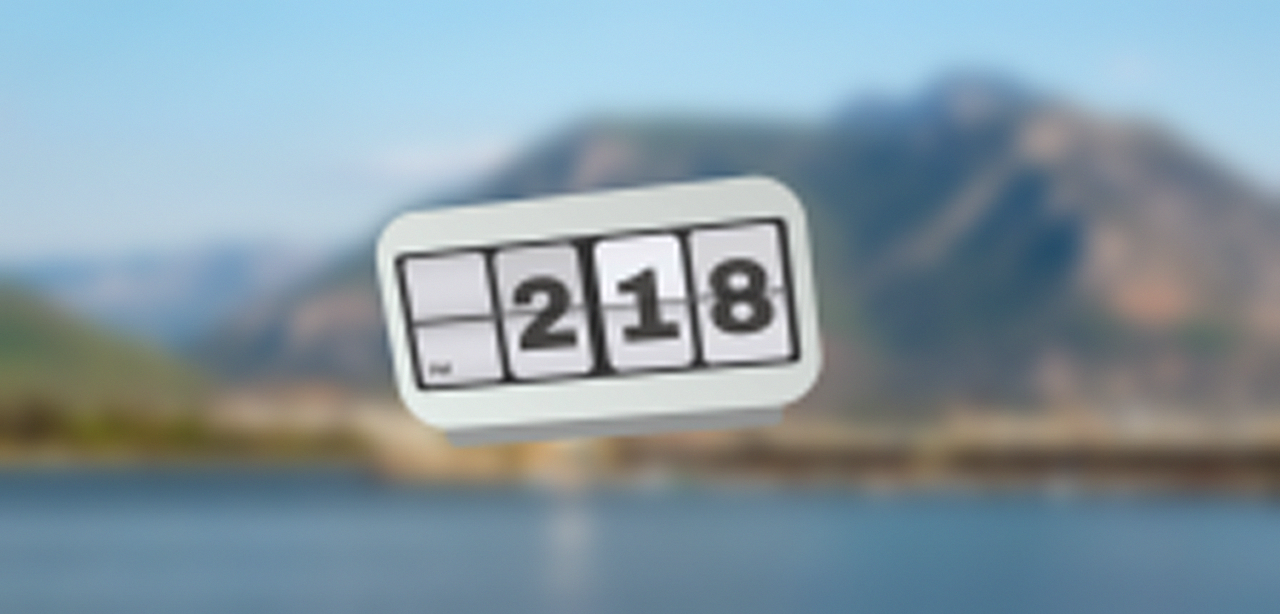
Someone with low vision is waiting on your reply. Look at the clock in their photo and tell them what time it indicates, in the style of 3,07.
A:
2,18
